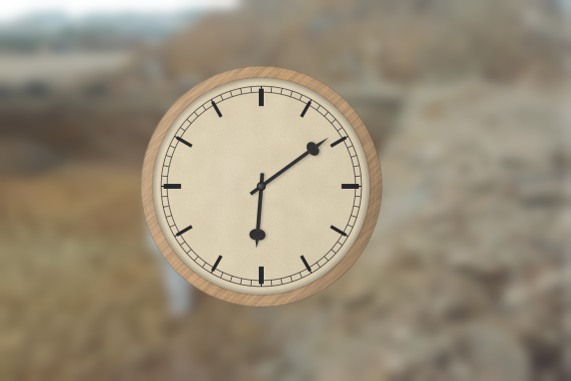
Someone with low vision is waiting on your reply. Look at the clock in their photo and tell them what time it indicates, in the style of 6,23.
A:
6,09
